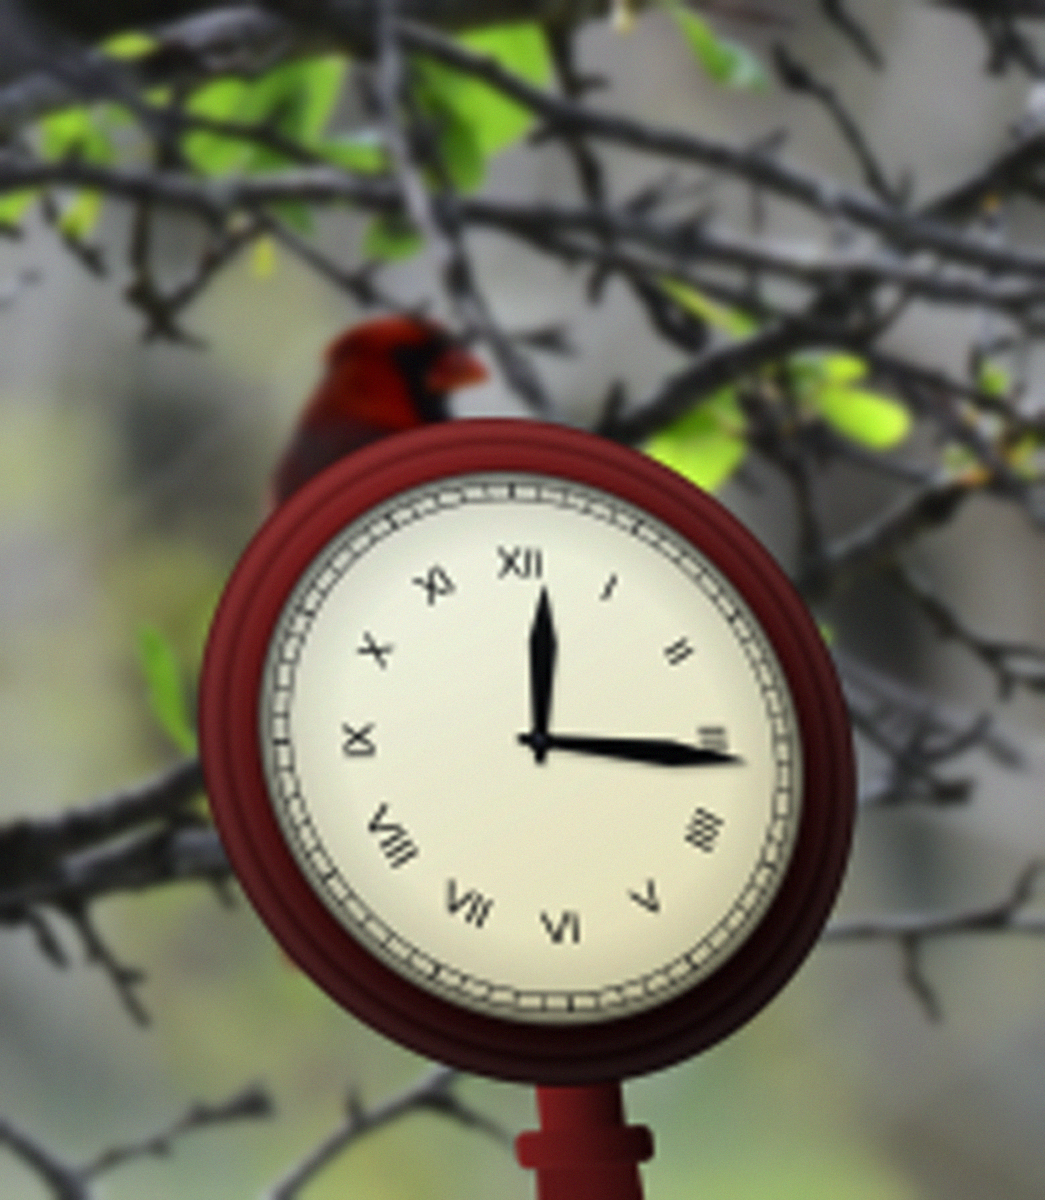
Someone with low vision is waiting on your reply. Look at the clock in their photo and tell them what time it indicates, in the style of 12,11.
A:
12,16
